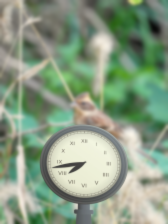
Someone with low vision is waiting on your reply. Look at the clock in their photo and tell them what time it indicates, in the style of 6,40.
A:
7,43
